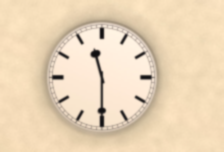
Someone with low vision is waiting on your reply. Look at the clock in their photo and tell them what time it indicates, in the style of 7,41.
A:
11,30
